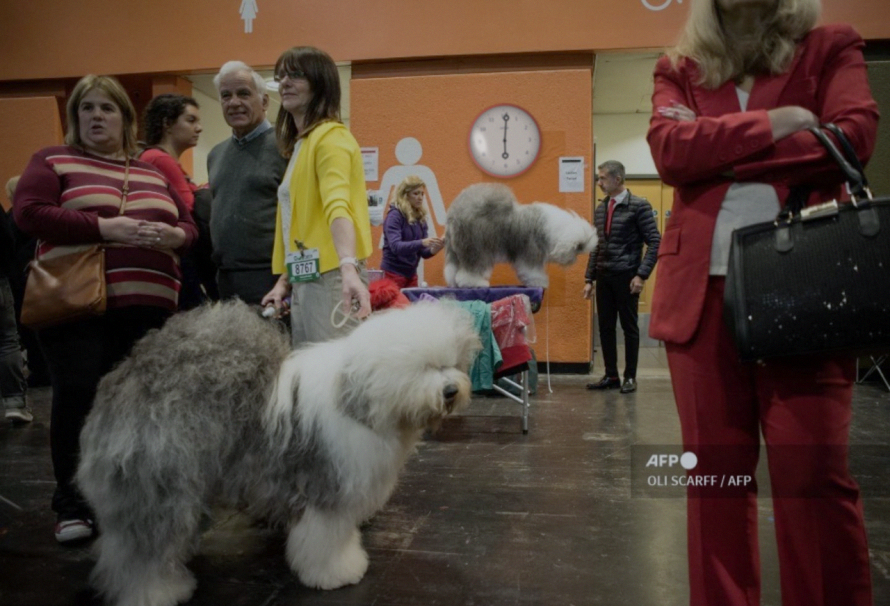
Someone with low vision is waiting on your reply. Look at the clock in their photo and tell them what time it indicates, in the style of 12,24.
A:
6,01
